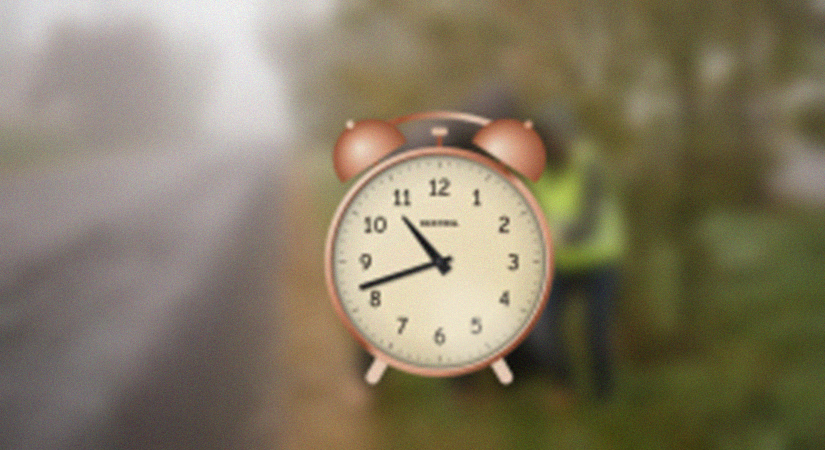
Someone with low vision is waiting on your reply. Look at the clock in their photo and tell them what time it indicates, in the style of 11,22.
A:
10,42
